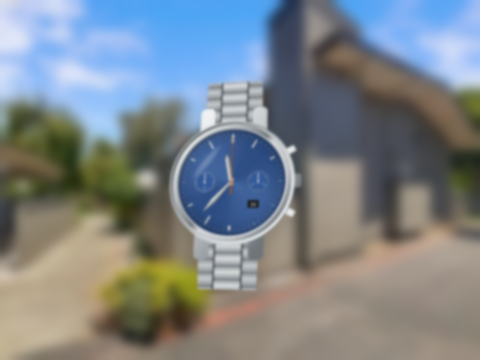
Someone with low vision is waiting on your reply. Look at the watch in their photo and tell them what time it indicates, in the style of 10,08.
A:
11,37
